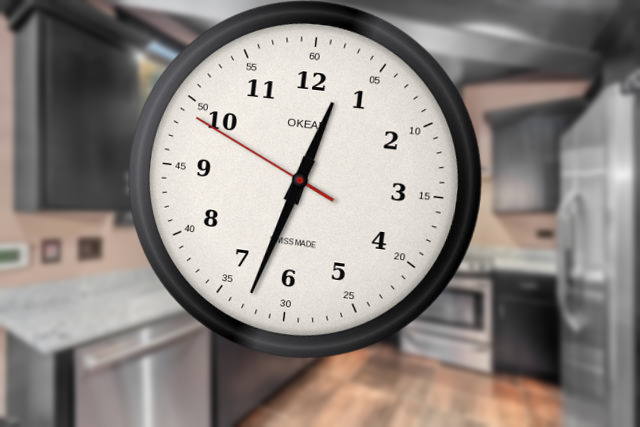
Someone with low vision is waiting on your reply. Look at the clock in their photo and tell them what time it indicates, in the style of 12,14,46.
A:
12,32,49
